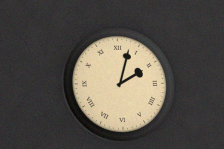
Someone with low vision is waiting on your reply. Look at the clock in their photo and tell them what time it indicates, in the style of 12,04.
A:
2,03
